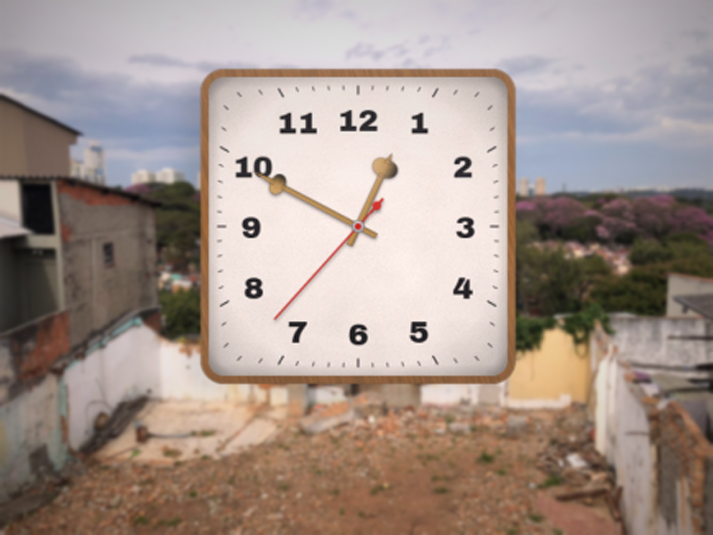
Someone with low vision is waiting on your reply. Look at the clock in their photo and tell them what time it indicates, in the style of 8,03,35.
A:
12,49,37
